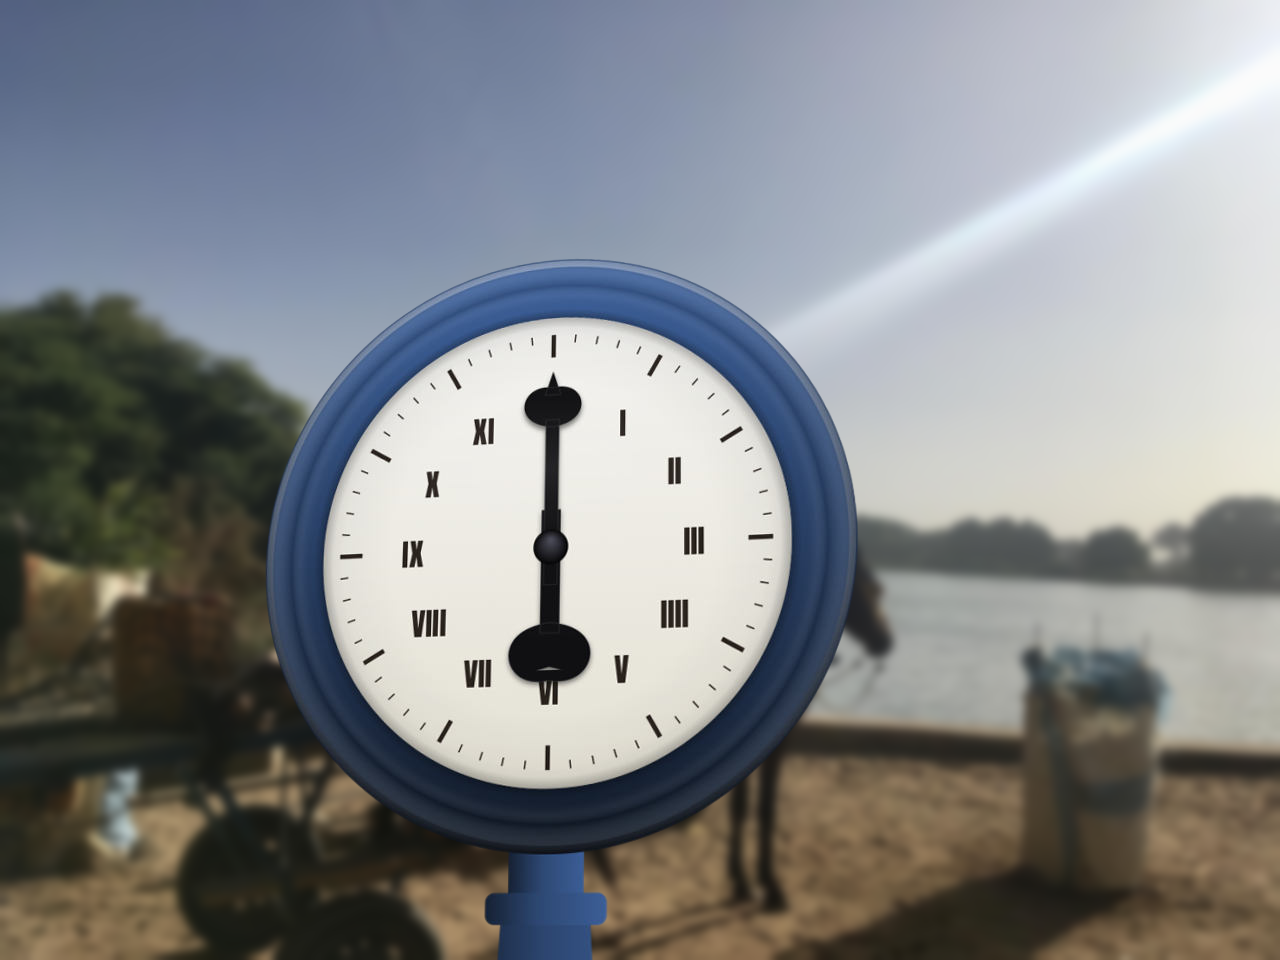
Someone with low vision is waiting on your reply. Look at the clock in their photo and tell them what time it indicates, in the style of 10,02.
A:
6,00
